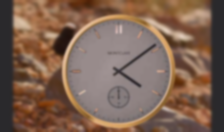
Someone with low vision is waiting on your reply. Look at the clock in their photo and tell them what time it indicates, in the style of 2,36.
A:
4,09
